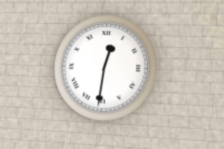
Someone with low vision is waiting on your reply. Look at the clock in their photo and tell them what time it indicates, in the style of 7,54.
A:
12,31
